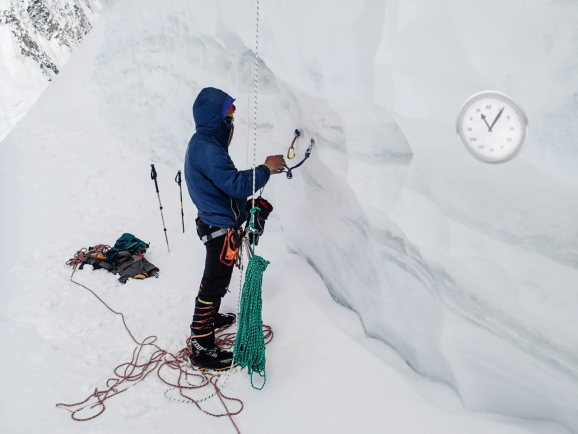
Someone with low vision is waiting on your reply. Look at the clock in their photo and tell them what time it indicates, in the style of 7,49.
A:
11,06
